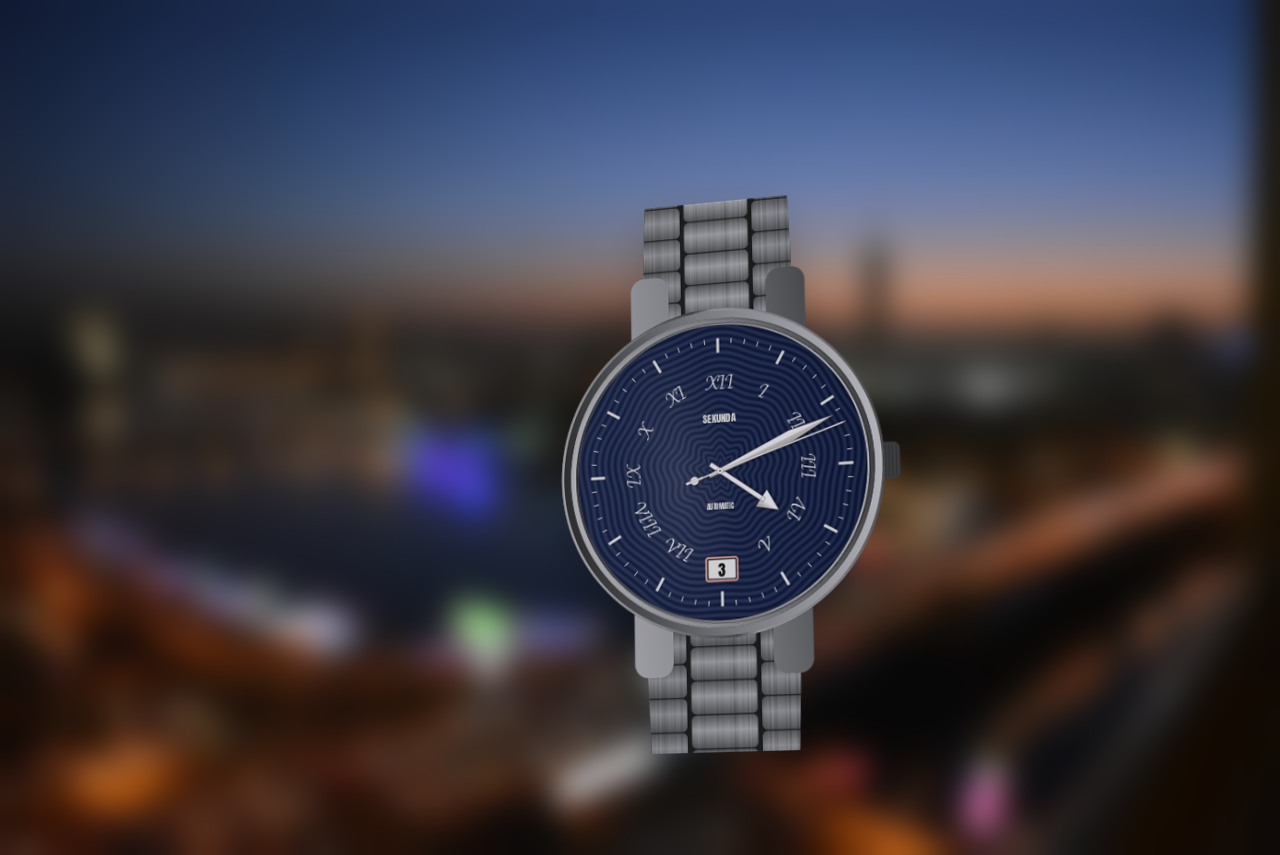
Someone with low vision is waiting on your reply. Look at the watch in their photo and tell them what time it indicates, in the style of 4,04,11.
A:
4,11,12
